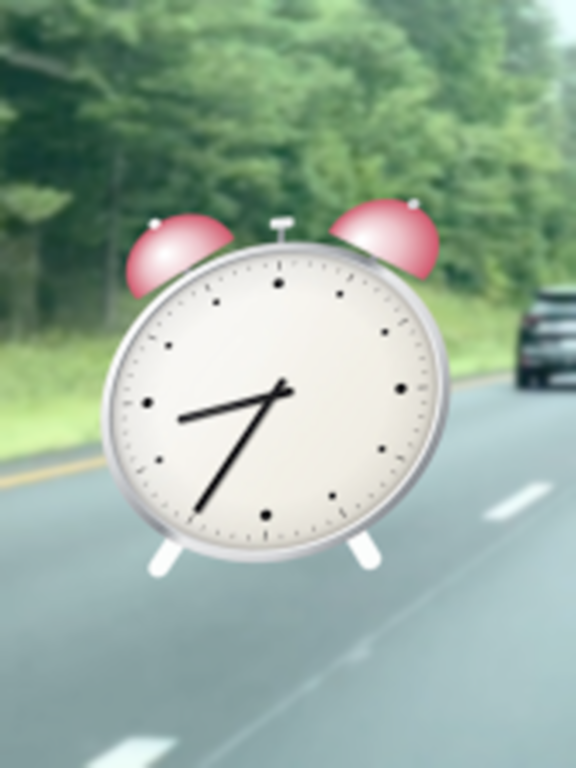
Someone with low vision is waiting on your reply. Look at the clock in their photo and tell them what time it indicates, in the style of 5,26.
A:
8,35
